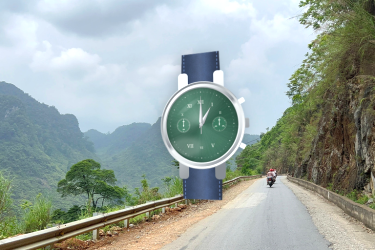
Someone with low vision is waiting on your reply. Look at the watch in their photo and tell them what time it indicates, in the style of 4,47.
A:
1,00
